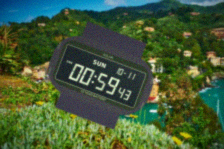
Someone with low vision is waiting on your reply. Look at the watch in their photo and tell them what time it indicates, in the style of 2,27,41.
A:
0,59,43
